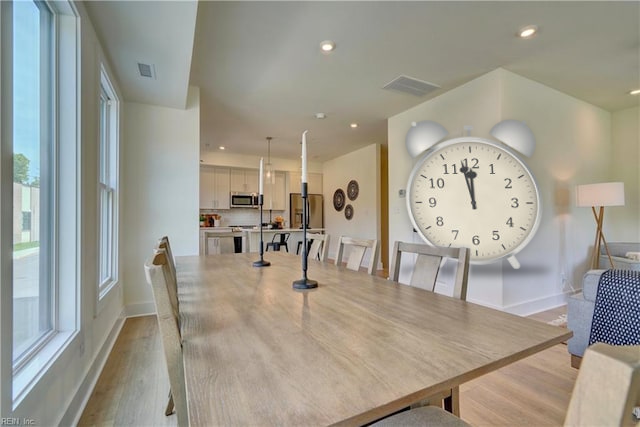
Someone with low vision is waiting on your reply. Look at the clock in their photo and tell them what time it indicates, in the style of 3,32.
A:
11,58
